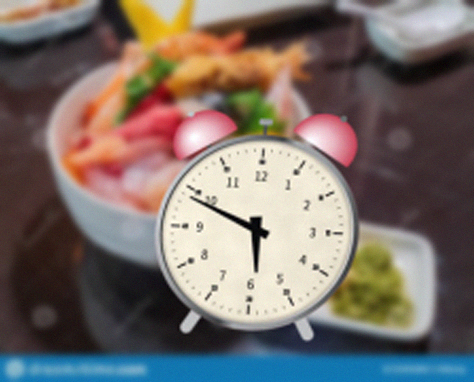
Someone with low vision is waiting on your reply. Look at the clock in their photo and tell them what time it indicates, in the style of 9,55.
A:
5,49
